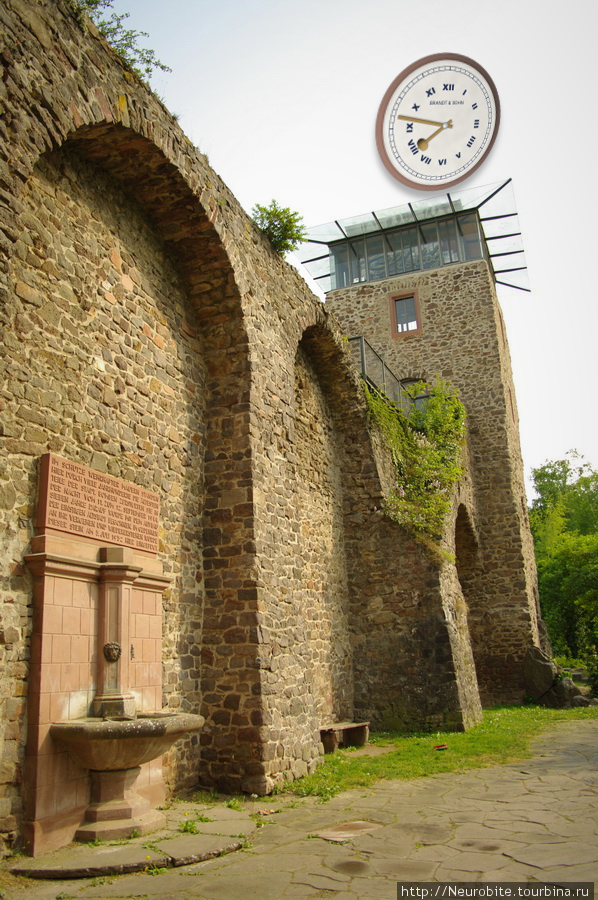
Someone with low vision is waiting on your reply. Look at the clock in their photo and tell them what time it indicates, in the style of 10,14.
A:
7,47
